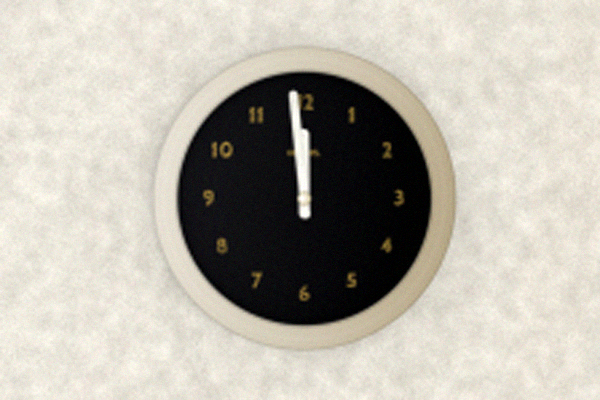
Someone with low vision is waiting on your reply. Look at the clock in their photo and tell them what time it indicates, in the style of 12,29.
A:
11,59
